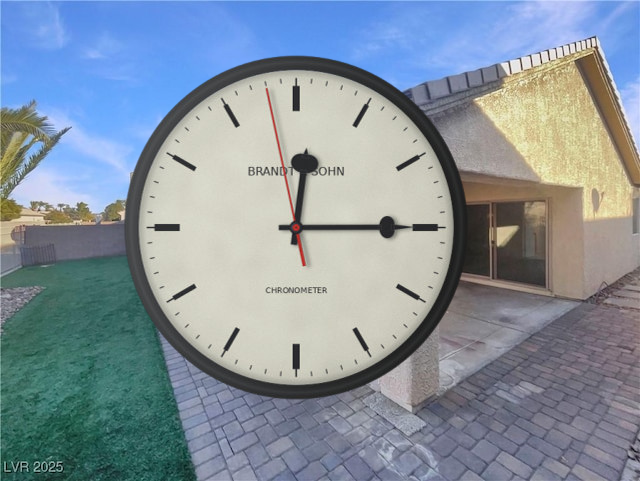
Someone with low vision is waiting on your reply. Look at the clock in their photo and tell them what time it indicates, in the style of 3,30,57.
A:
12,14,58
